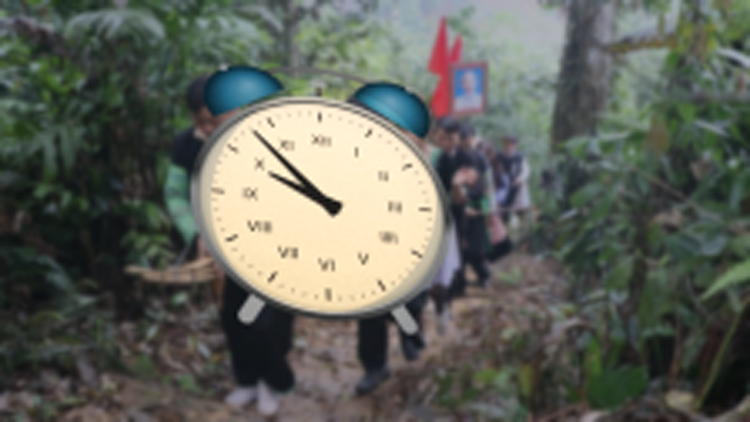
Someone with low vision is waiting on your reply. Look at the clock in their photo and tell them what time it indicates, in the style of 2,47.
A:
9,53
